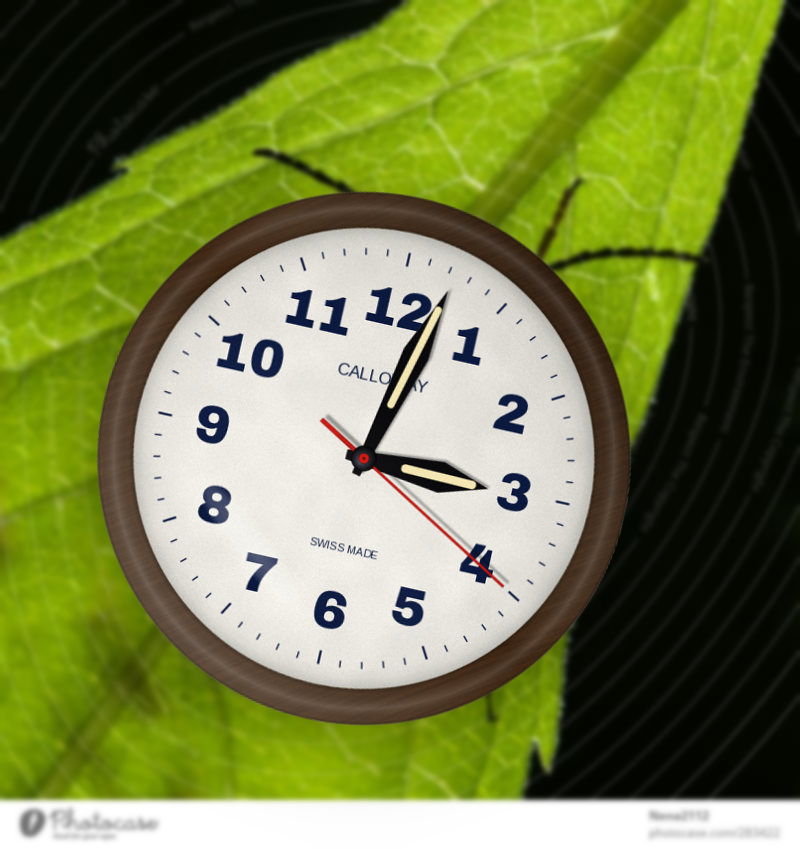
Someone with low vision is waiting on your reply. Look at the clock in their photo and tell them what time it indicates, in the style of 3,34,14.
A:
3,02,20
